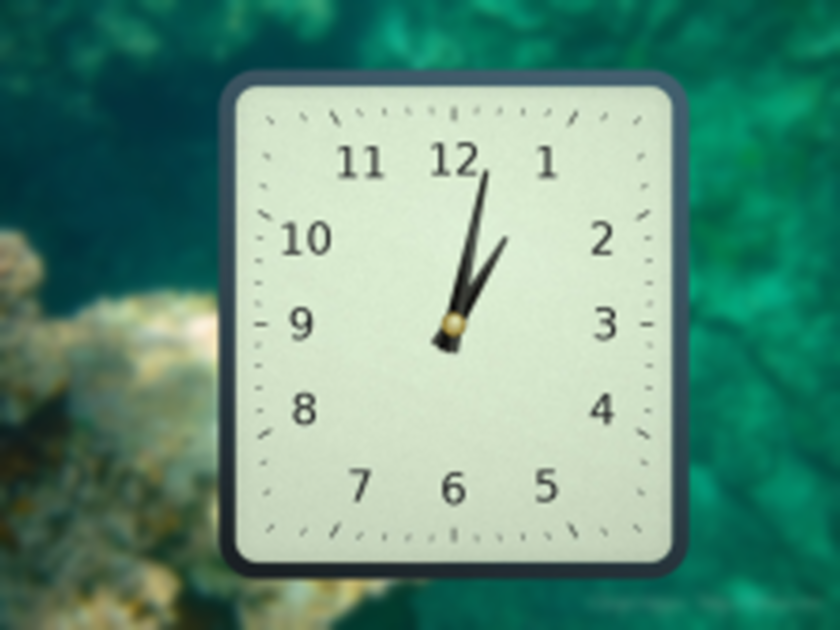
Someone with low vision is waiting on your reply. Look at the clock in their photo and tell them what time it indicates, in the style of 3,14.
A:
1,02
